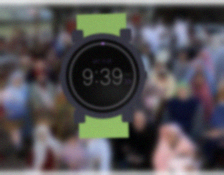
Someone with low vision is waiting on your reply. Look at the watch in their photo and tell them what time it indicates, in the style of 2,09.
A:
9,39
